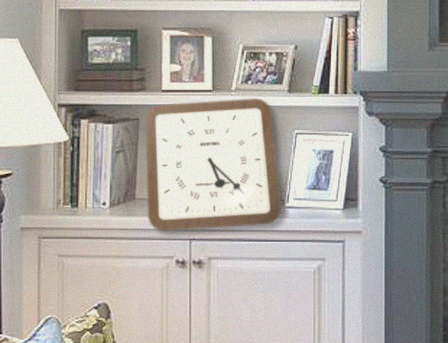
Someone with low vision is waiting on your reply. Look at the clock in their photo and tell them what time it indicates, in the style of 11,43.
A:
5,23
